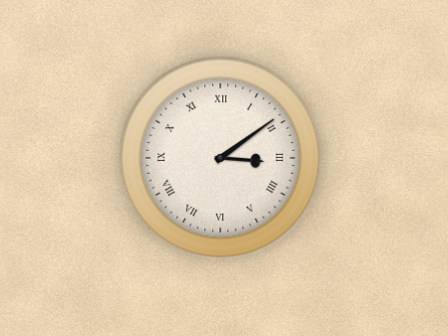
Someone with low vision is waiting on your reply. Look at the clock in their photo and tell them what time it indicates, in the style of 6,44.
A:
3,09
